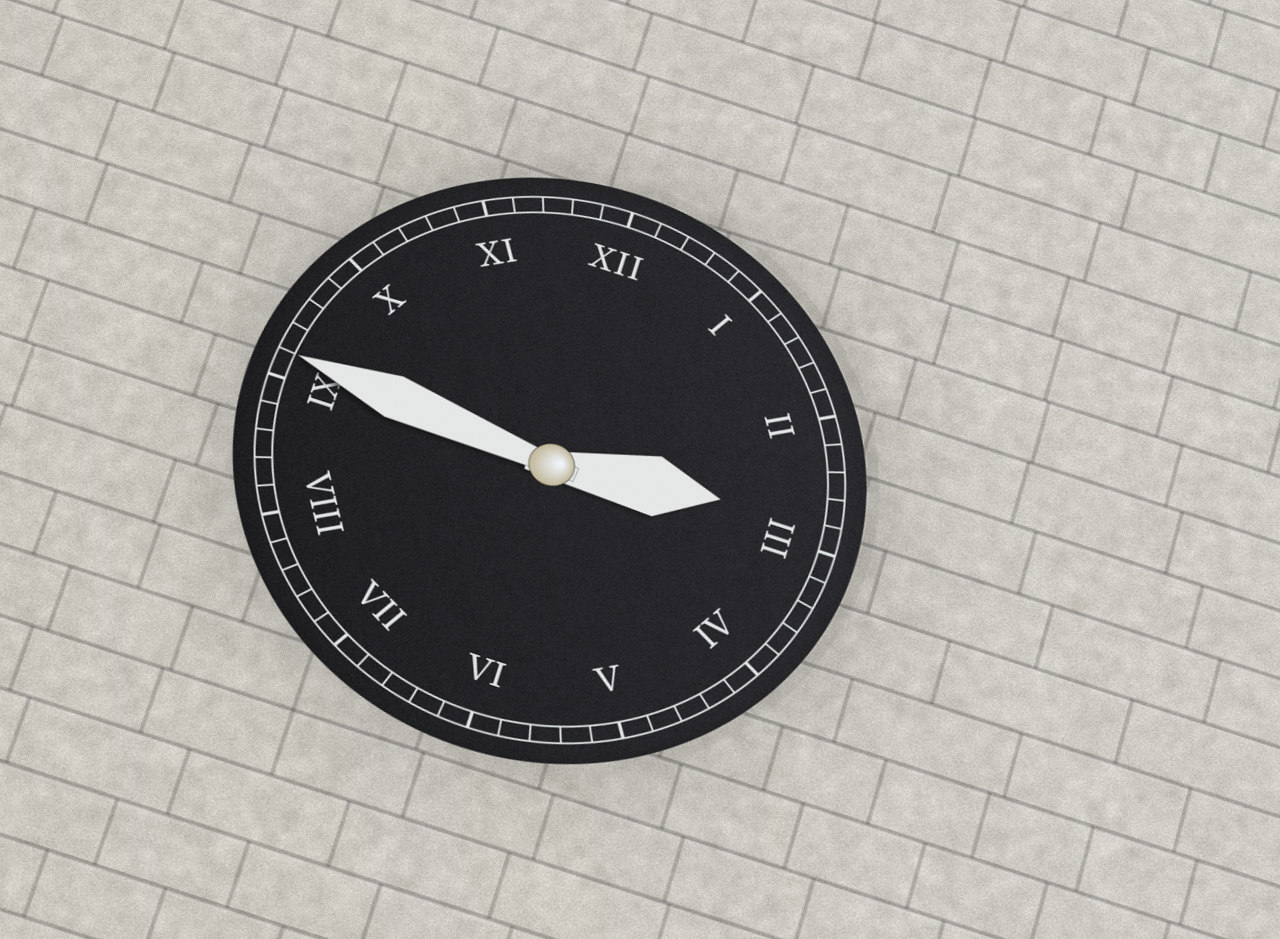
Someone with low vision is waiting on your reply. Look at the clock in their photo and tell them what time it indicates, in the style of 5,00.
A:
2,46
